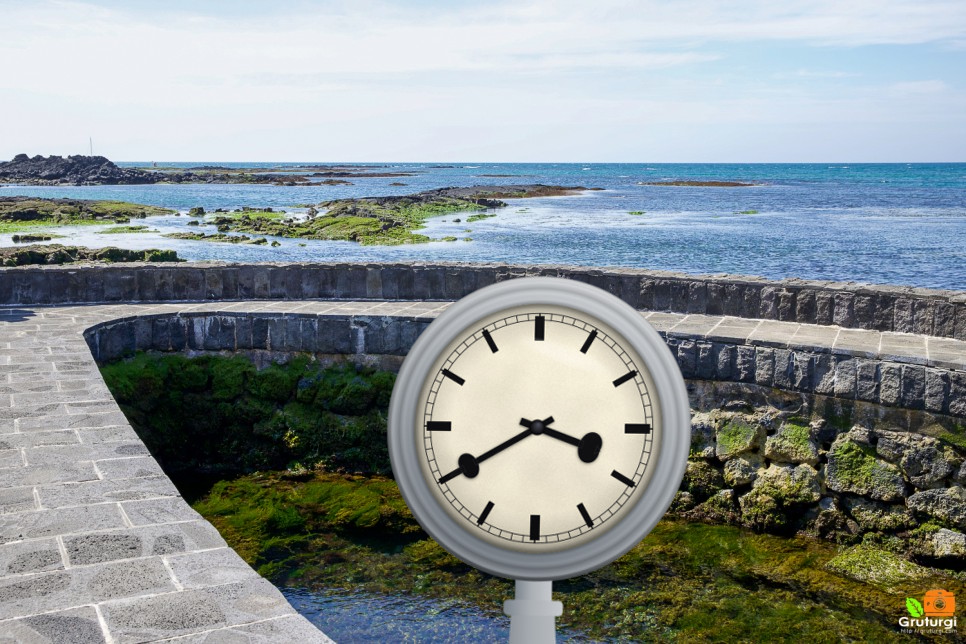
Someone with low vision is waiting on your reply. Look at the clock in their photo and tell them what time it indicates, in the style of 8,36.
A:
3,40
